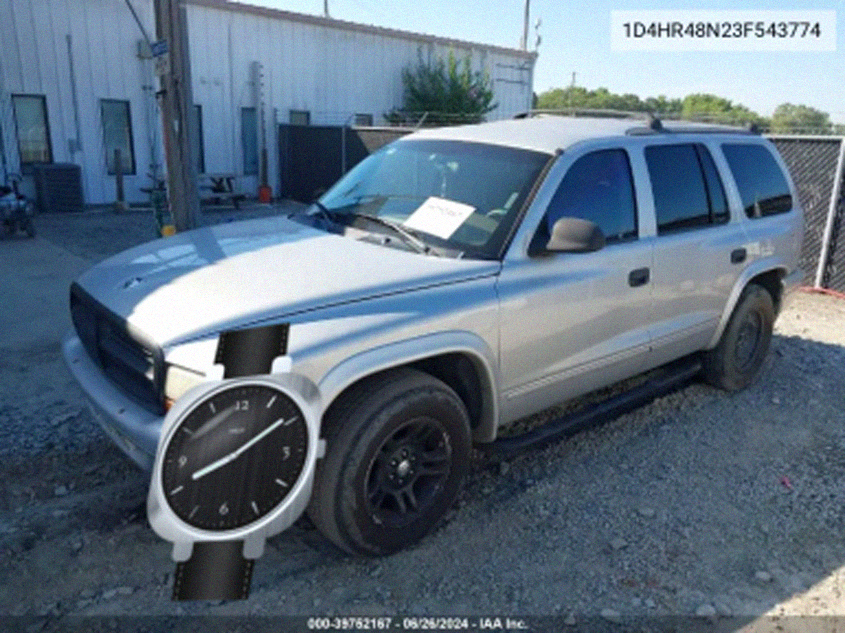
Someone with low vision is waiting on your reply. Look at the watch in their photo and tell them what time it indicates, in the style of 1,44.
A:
8,09
